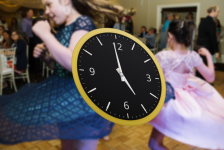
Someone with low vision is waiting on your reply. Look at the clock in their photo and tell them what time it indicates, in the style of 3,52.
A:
4,59
